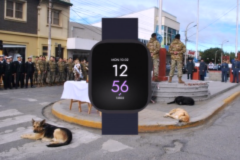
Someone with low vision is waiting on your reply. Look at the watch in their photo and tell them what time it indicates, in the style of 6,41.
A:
12,56
